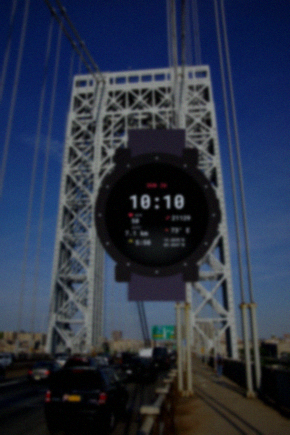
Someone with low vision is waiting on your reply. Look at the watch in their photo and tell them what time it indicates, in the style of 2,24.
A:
10,10
